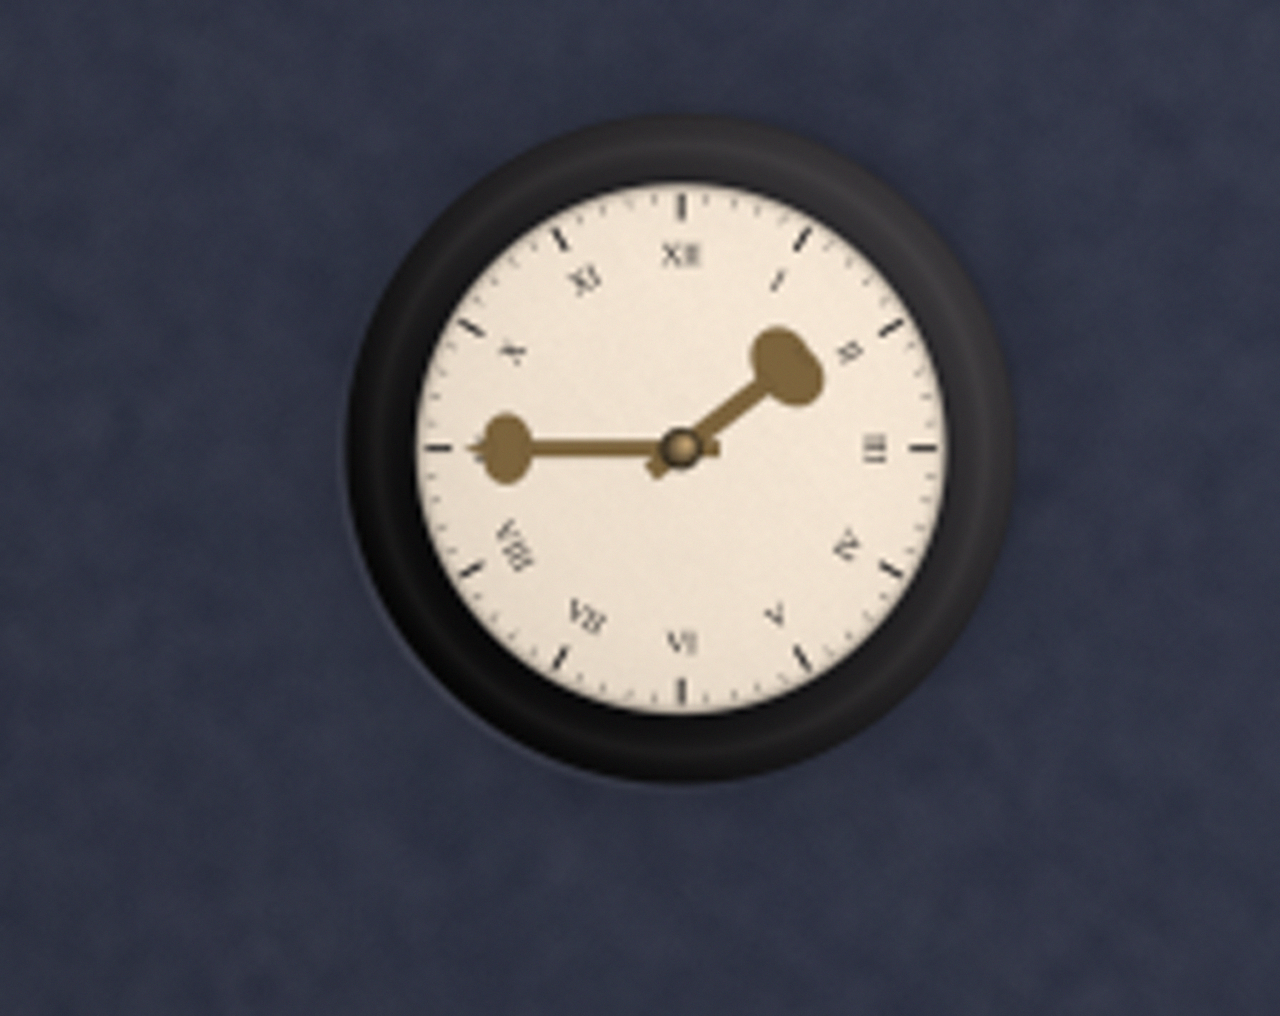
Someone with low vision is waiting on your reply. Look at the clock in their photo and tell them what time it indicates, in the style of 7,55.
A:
1,45
